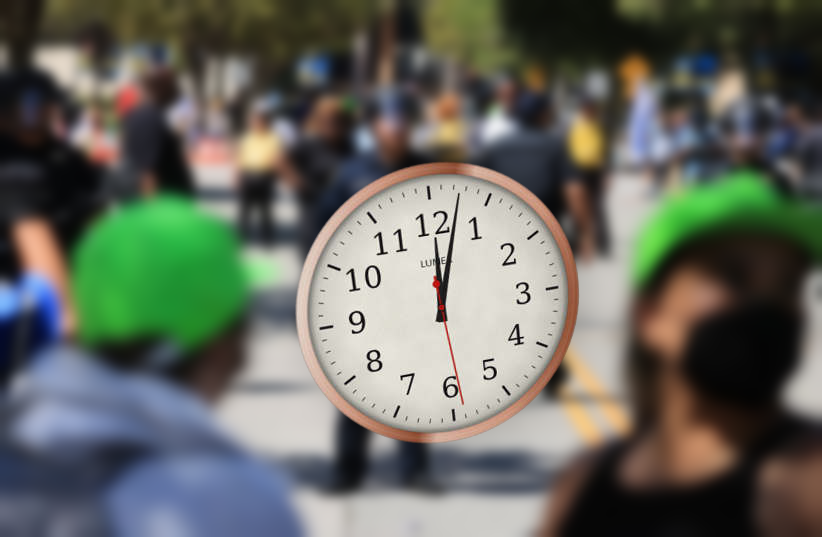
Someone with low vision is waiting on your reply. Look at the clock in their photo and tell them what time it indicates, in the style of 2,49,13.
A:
12,02,29
